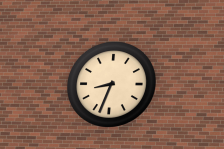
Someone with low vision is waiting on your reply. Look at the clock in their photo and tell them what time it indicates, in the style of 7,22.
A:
8,33
